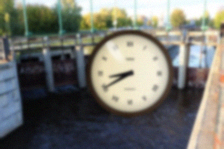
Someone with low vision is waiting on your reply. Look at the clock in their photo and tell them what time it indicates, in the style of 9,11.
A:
8,40
